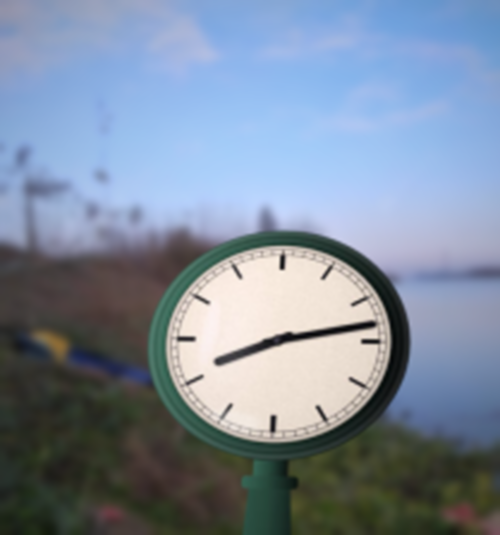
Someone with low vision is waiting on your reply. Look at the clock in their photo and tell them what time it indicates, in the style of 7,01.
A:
8,13
